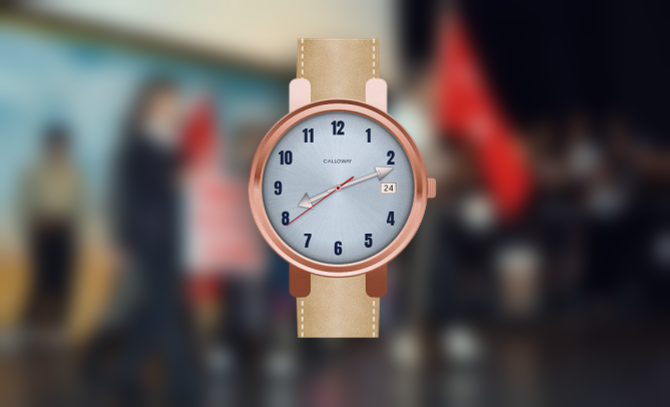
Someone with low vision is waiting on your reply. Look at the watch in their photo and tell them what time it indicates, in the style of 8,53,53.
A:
8,11,39
